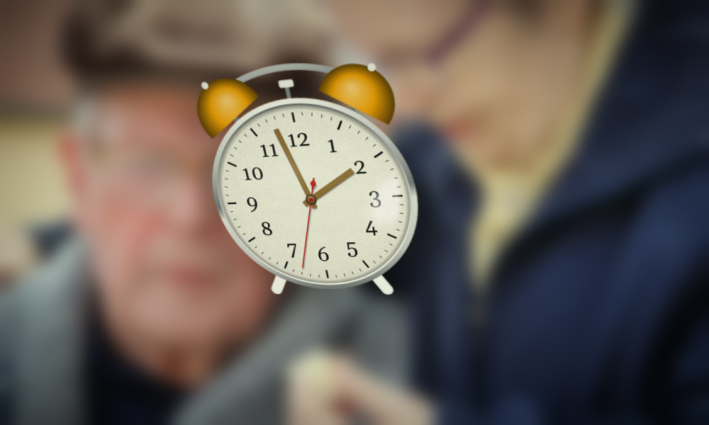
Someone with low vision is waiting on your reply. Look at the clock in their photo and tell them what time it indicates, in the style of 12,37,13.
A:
1,57,33
